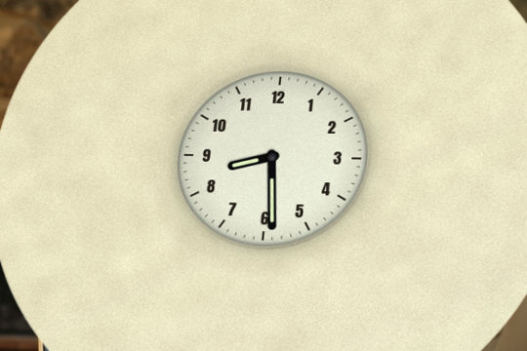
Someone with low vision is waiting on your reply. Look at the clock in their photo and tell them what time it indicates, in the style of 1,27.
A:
8,29
